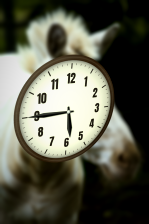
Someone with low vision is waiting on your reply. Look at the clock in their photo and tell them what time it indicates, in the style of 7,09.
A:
5,45
